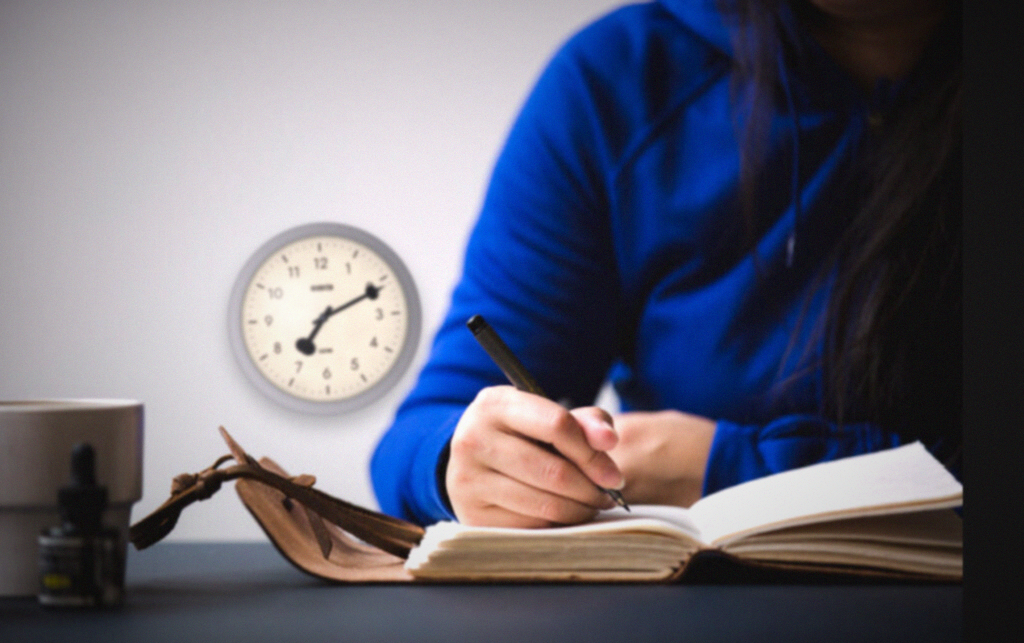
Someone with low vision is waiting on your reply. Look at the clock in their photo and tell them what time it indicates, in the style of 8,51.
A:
7,11
